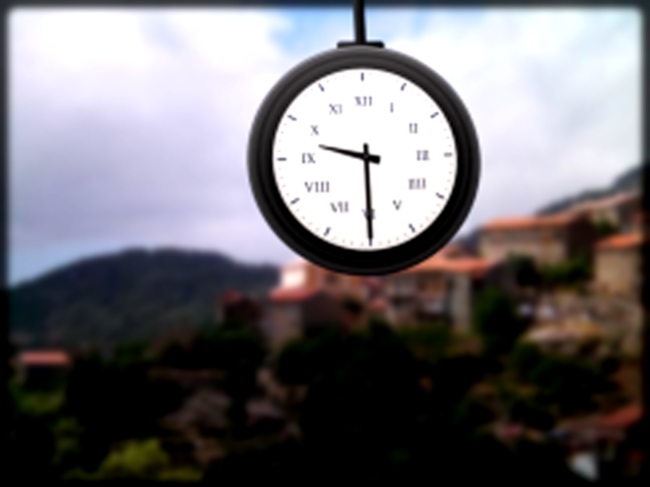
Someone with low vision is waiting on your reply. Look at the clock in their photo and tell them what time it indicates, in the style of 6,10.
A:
9,30
